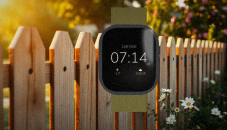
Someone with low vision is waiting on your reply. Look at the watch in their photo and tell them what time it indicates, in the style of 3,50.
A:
7,14
